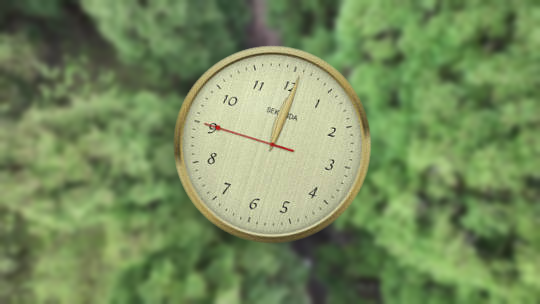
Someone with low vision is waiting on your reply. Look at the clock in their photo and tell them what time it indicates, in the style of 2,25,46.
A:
12,00,45
